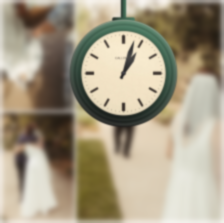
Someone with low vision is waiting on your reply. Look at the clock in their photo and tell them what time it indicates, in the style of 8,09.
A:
1,03
